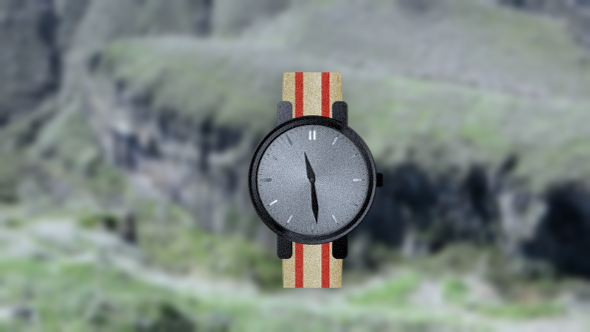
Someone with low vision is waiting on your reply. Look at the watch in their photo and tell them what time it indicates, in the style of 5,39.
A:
11,29
